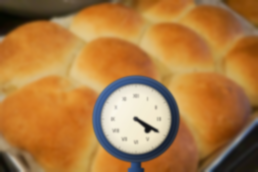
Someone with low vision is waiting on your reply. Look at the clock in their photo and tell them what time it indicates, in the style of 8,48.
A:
4,20
